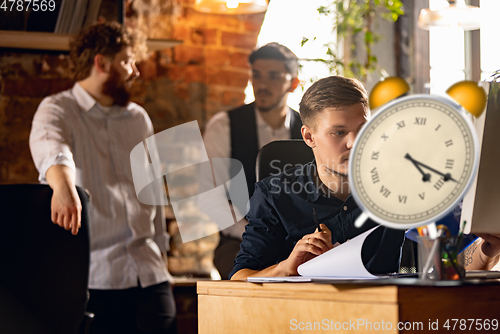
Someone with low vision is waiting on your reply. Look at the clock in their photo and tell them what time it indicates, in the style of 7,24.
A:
4,18
